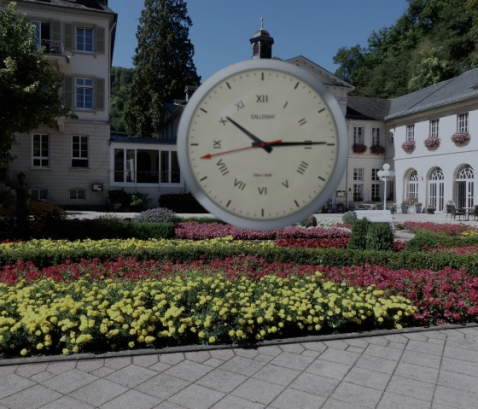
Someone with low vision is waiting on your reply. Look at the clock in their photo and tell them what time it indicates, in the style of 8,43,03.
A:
10,14,43
